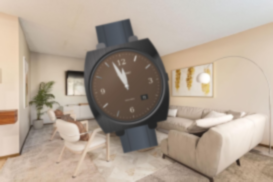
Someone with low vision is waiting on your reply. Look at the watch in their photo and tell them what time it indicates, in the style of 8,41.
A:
11,57
